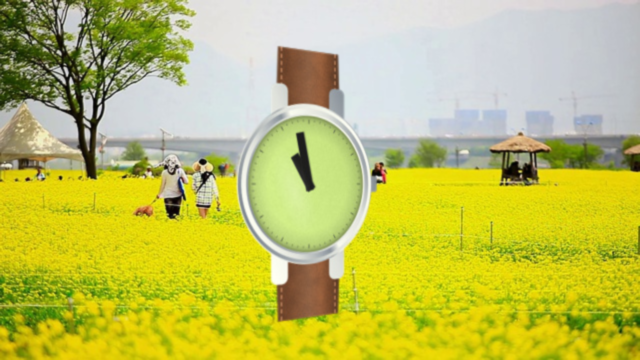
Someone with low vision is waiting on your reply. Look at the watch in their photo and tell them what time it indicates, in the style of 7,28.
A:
10,58
